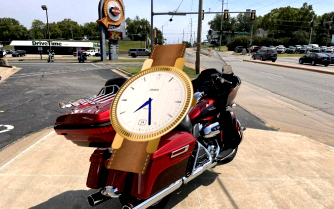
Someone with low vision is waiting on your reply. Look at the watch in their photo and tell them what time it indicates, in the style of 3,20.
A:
7,27
